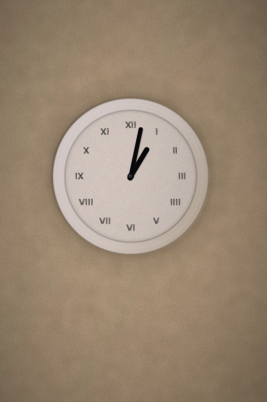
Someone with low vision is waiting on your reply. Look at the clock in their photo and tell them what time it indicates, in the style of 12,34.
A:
1,02
